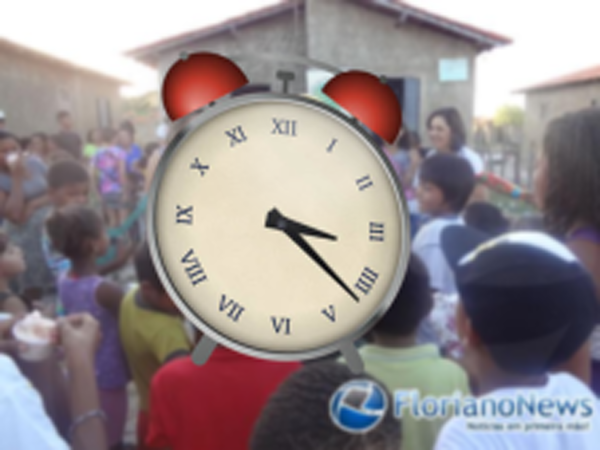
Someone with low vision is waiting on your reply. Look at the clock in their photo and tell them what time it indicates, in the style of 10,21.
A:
3,22
